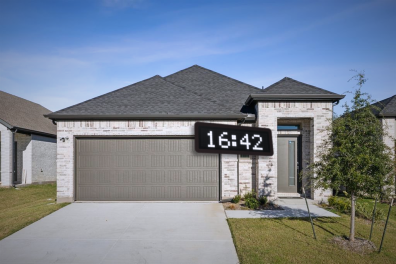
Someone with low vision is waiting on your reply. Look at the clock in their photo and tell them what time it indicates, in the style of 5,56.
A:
16,42
